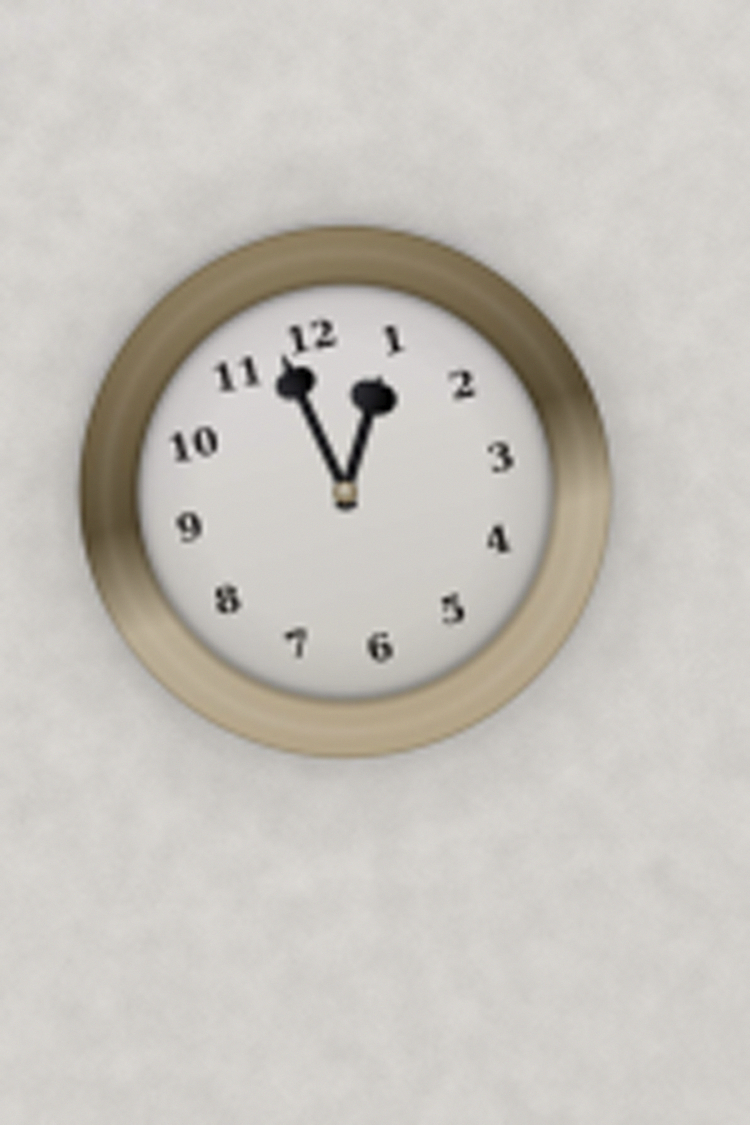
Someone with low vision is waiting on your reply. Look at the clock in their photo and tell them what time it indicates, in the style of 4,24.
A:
12,58
